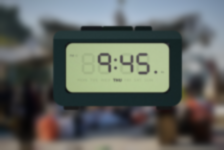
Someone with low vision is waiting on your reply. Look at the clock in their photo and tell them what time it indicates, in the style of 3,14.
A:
9,45
